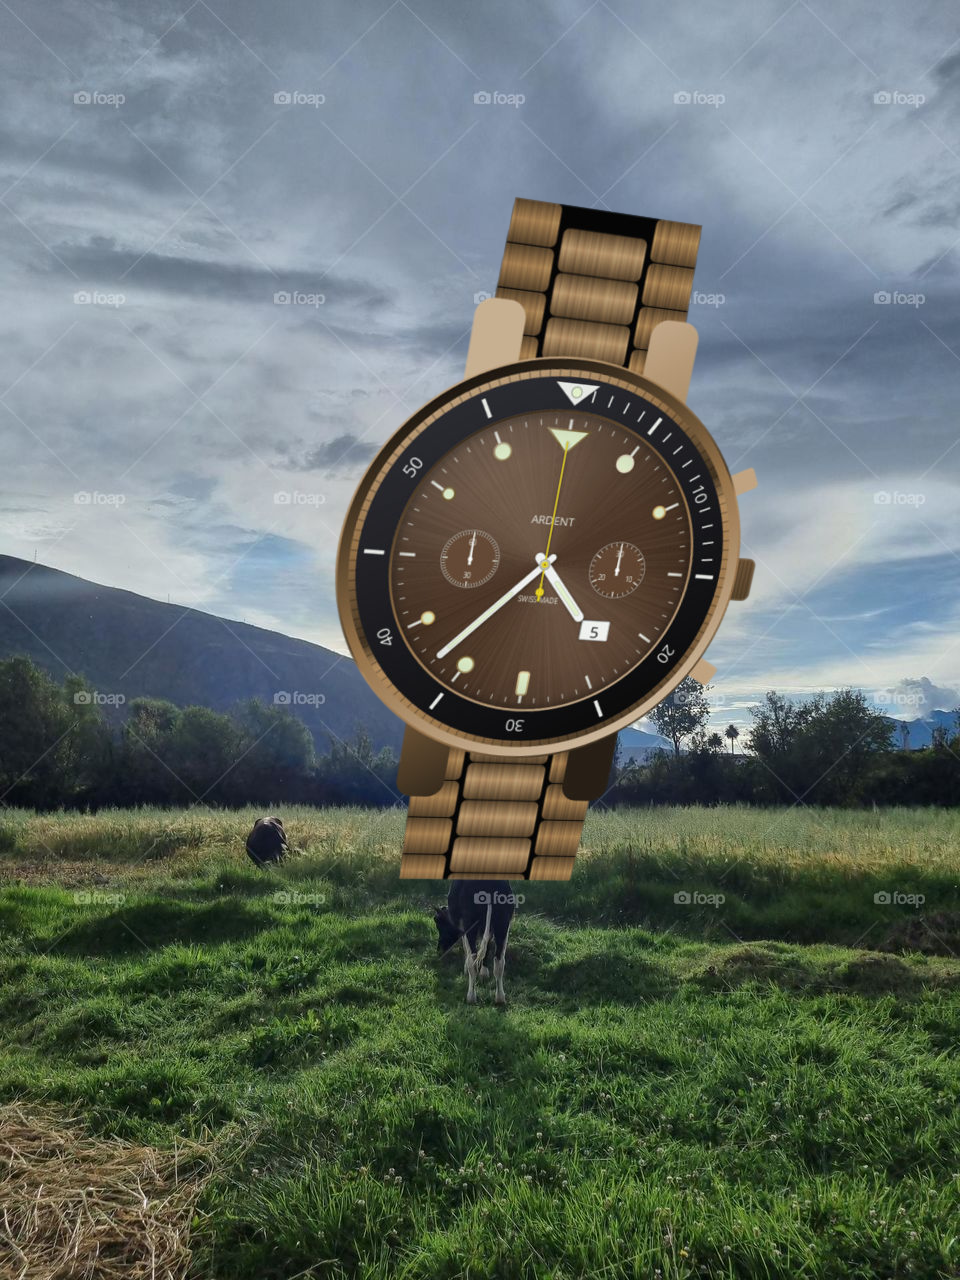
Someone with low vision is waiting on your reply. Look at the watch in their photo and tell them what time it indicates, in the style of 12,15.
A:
4,37
